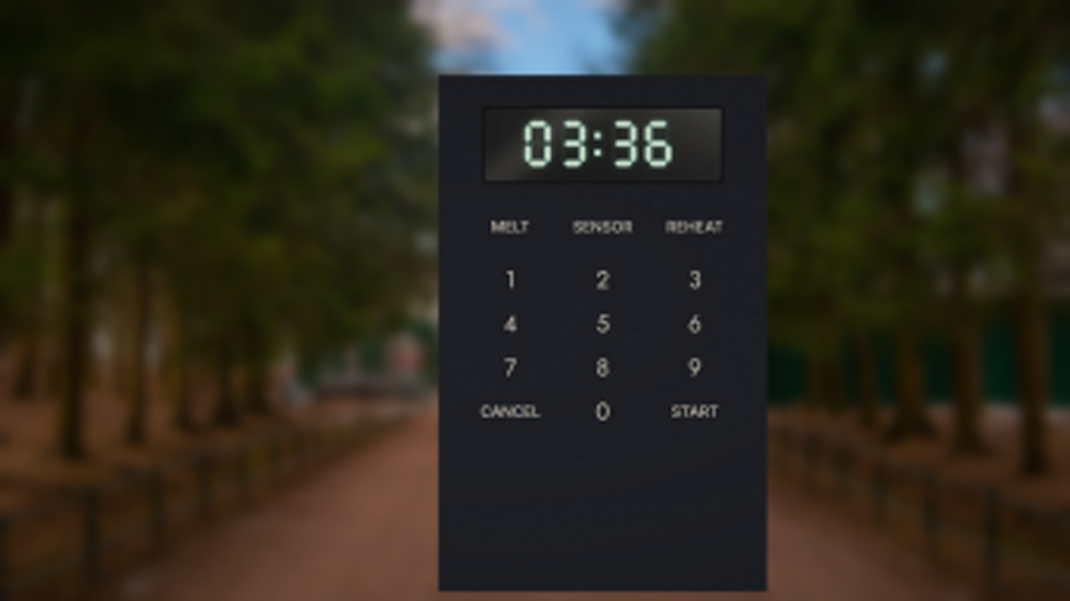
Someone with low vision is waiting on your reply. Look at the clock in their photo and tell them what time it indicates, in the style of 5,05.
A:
3,36
